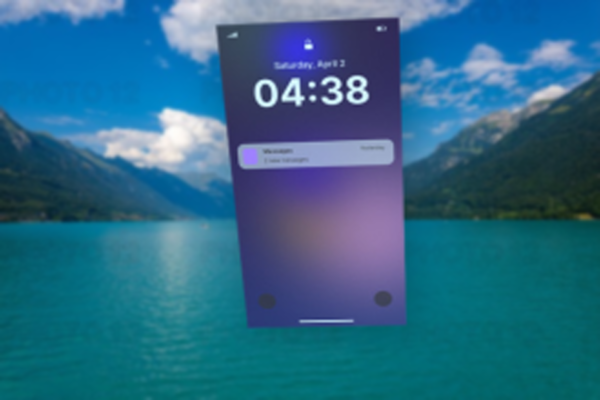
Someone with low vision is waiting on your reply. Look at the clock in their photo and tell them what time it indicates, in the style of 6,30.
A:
4,38
